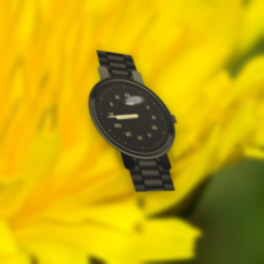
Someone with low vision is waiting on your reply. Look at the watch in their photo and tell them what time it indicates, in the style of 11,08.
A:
8,44
